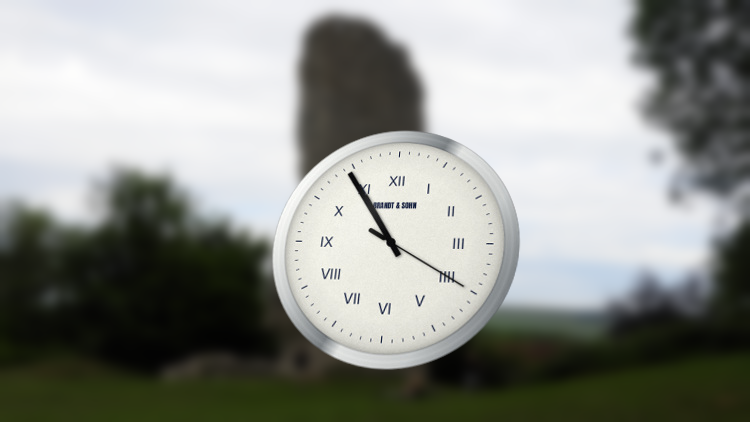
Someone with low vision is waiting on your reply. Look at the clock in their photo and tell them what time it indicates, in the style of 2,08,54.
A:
10,54,20
